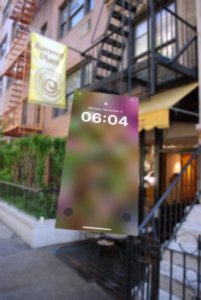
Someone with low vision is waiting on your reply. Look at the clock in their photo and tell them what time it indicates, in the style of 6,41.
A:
6,04
